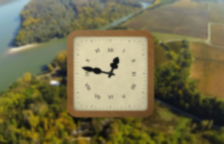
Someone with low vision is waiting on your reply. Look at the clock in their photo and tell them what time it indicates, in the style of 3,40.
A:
12,47
